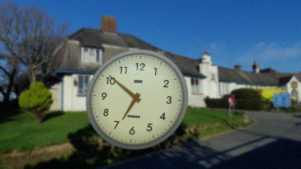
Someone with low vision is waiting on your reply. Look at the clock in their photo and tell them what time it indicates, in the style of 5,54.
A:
6,51
